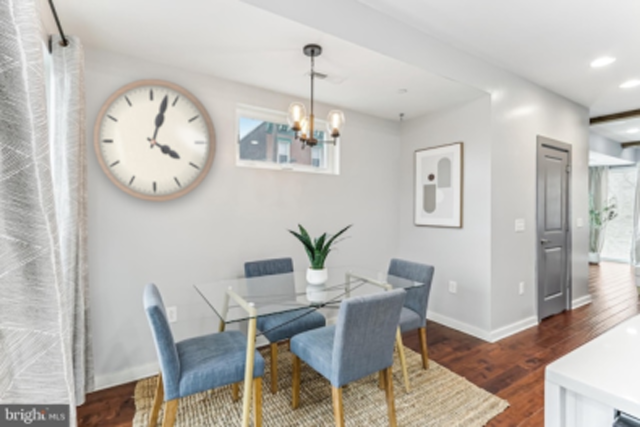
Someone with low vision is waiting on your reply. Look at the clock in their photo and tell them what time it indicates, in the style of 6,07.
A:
4,03
